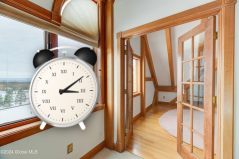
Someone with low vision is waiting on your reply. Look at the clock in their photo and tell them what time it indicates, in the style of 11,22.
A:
3,09
